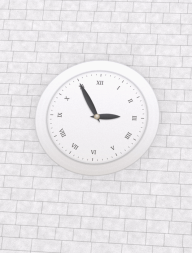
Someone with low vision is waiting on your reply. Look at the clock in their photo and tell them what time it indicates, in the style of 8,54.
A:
2,55
